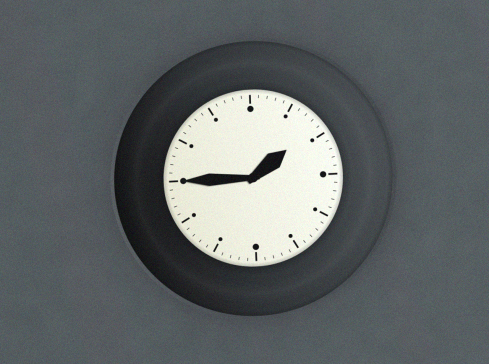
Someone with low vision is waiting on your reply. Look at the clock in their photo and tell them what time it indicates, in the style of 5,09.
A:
1,45
